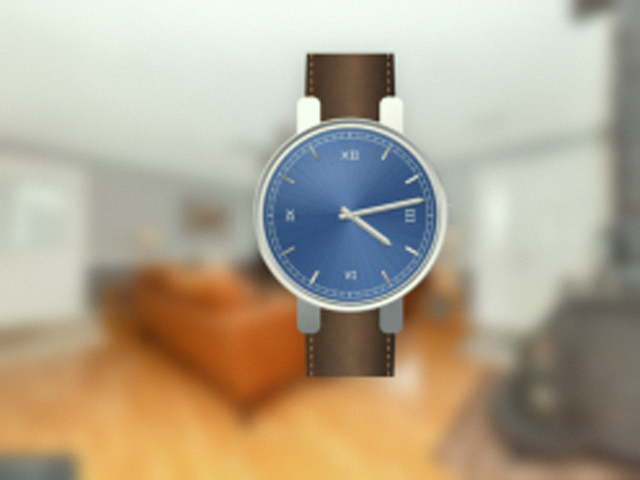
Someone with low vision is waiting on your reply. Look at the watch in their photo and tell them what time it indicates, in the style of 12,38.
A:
4,13
